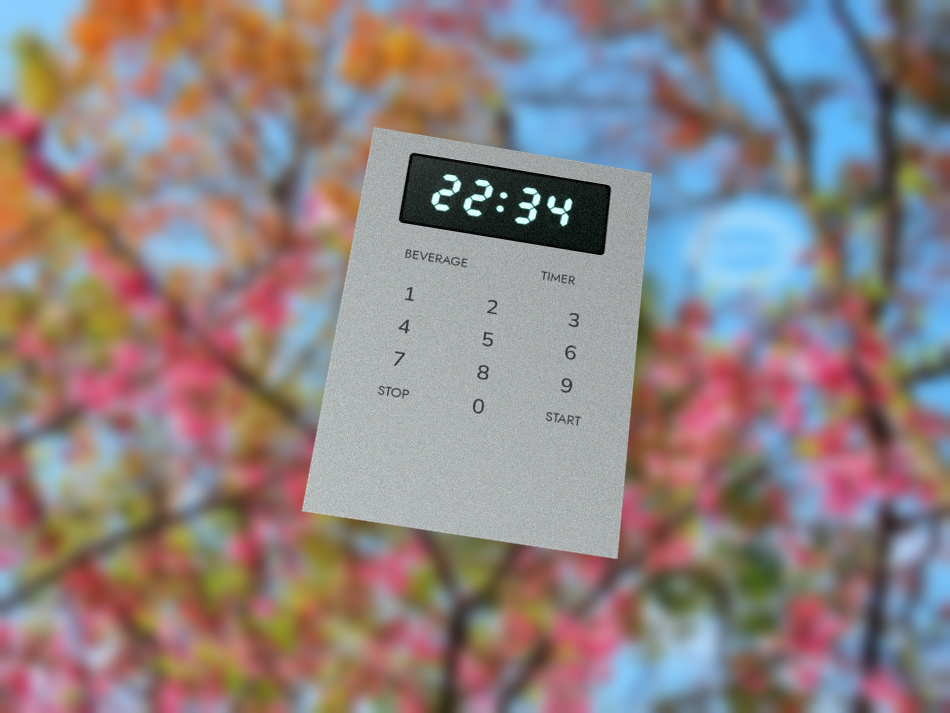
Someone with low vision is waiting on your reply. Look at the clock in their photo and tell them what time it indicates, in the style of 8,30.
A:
22,34
